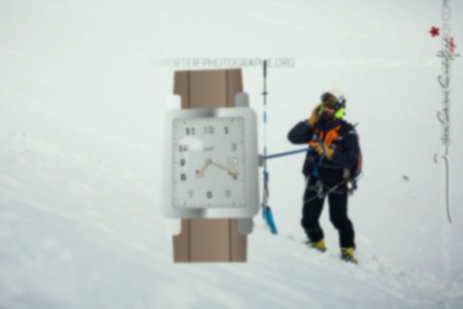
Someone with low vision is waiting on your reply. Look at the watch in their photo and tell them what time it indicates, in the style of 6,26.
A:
7,19
